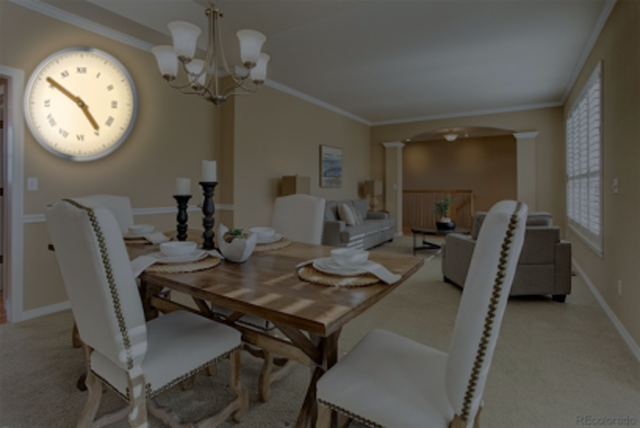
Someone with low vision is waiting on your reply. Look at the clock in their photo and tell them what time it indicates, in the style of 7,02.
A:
4,51
